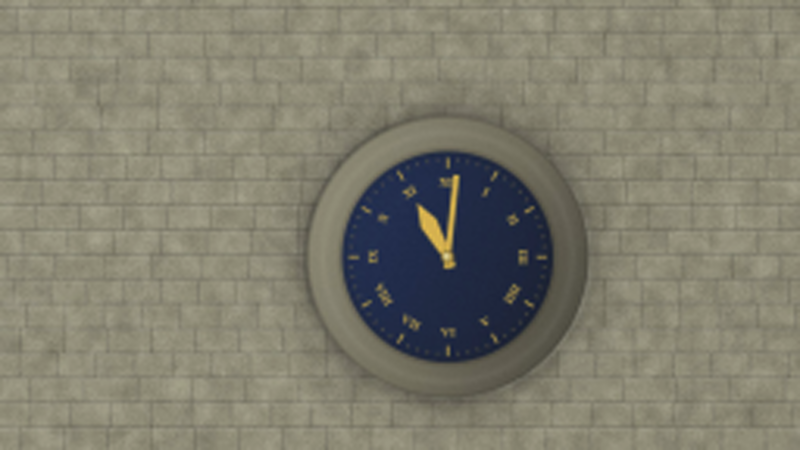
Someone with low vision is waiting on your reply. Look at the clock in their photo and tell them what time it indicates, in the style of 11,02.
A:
11,01
